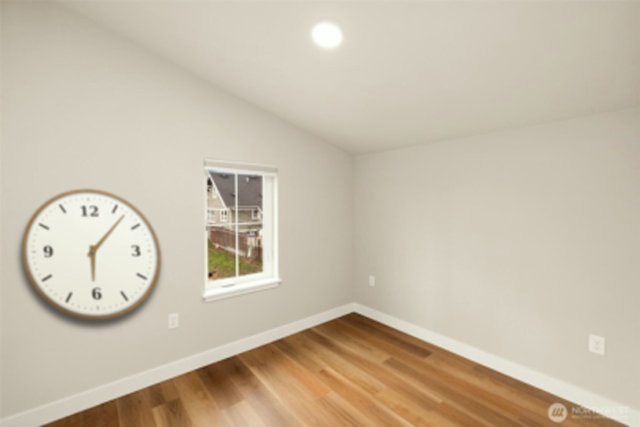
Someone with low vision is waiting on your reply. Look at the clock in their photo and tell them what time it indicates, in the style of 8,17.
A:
6,07
